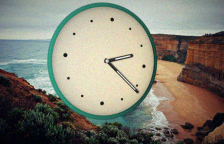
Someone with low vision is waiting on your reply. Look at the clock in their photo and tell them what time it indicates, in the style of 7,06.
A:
2,21
